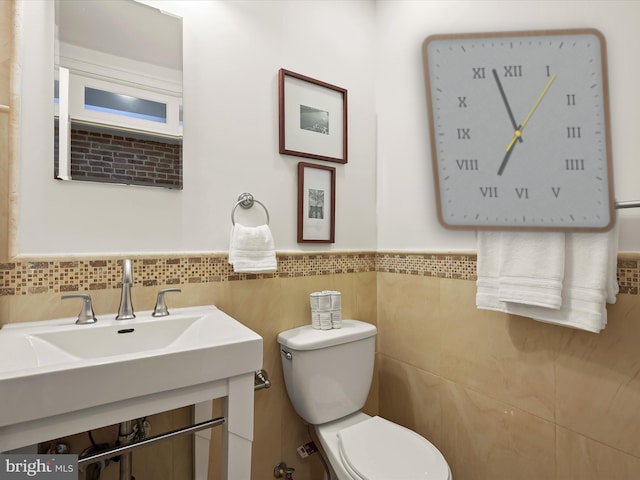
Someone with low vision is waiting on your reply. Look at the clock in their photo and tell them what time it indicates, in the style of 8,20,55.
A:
6,57,06
